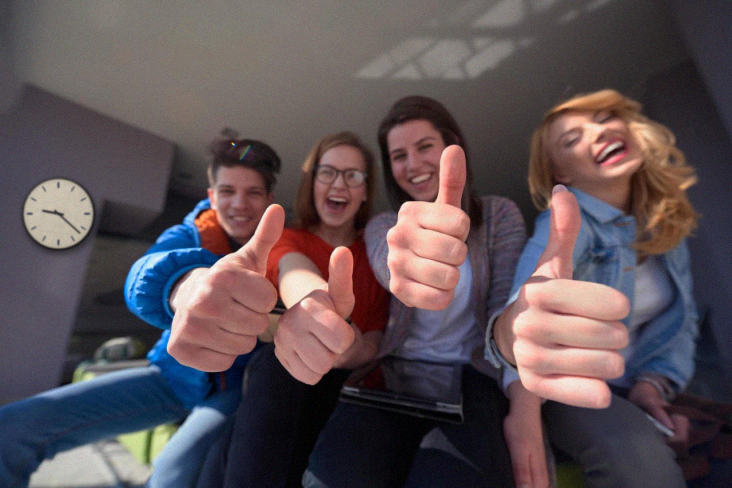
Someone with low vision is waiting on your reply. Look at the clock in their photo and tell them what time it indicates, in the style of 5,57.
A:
9,22
